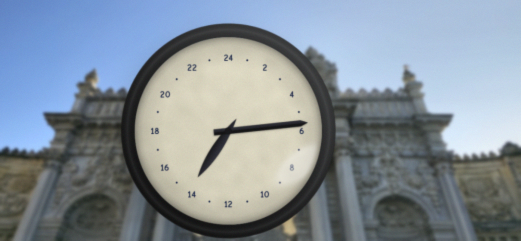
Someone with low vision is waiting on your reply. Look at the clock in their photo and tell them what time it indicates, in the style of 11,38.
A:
14,14
